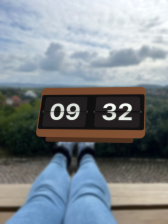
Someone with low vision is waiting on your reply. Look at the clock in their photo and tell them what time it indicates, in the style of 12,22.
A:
9,32
